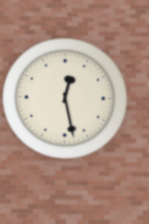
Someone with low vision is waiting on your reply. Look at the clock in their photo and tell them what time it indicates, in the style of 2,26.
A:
12,28
